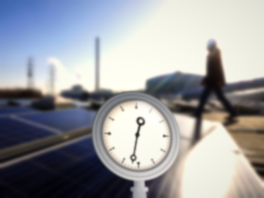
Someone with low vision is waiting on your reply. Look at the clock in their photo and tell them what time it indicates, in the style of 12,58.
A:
12,32
